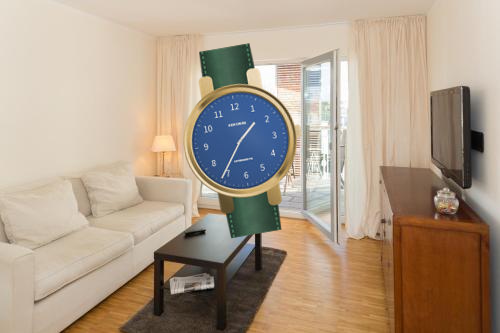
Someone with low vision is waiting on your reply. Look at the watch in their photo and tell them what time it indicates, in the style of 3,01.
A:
1,36
